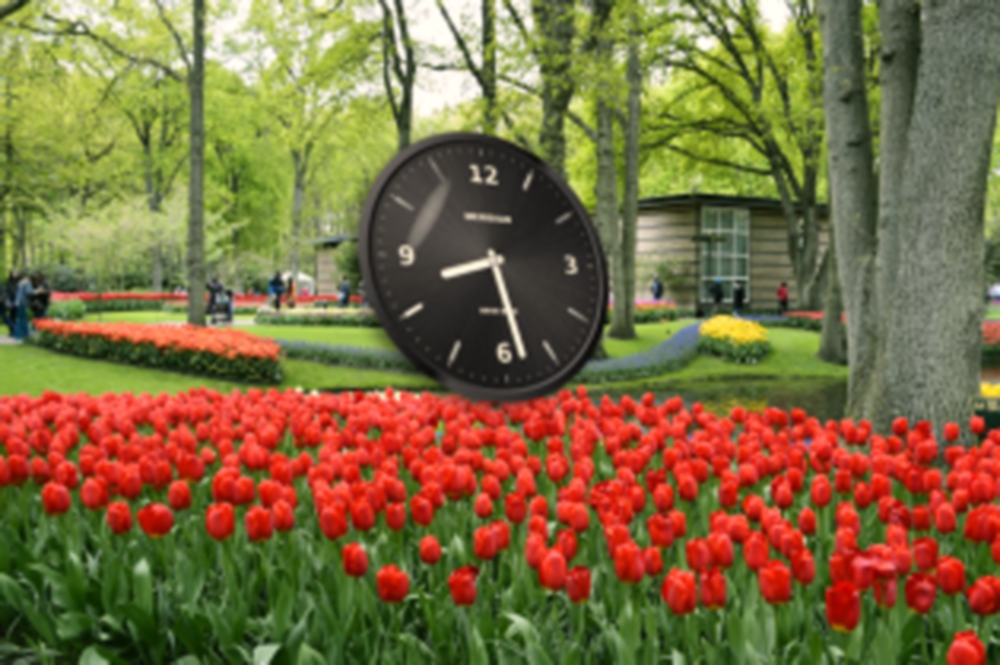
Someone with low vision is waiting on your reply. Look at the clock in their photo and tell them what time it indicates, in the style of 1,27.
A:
8,28
